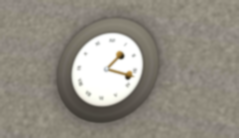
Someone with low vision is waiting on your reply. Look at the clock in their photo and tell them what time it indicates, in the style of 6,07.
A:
1,17
